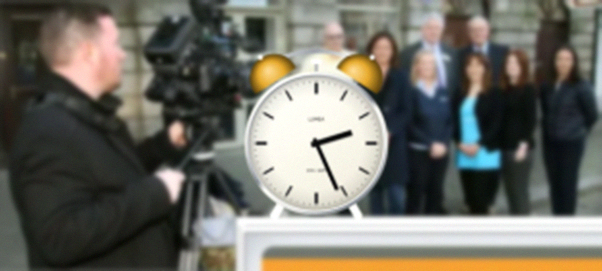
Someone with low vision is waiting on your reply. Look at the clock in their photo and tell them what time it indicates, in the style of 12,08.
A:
2,26
